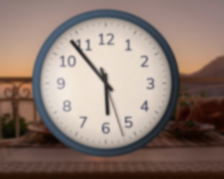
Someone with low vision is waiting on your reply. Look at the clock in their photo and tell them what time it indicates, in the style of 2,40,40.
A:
5,53,27
